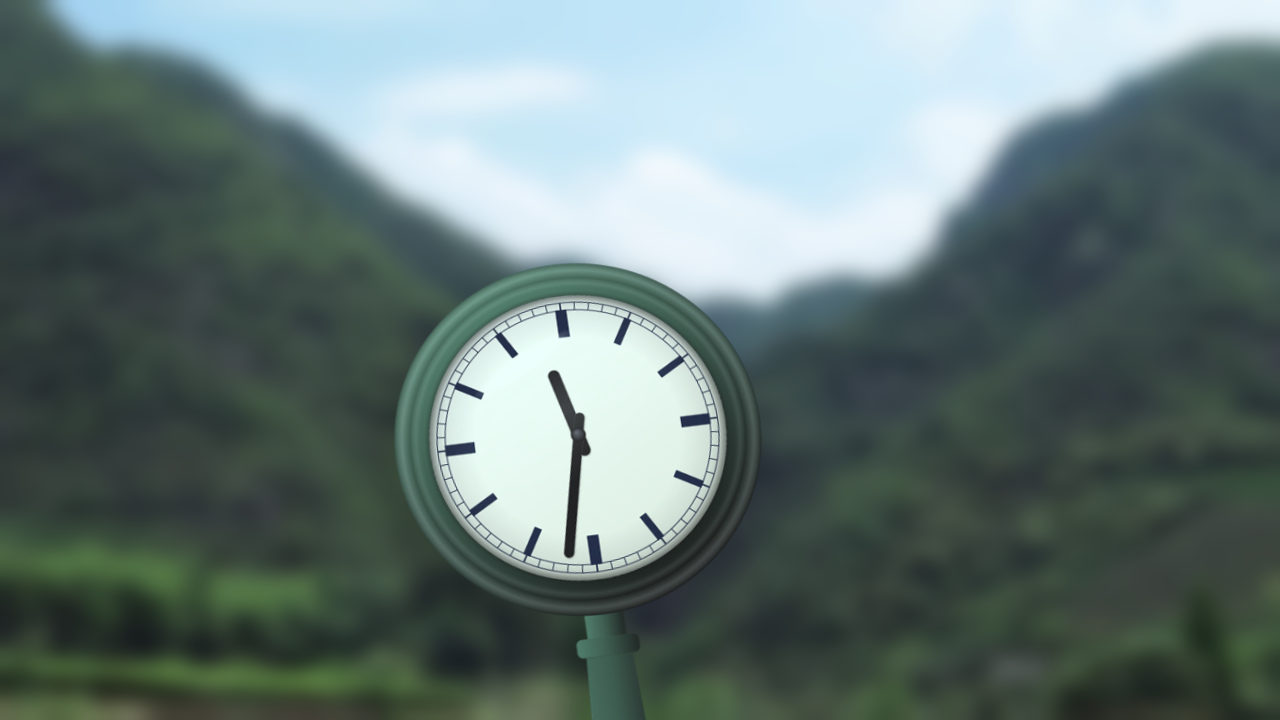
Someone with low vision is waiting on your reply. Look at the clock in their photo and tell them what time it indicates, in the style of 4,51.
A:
11,32
